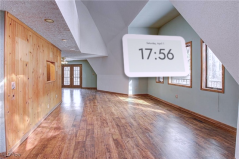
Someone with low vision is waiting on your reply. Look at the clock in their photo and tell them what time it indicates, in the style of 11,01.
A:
17,56
